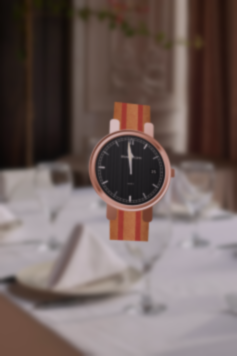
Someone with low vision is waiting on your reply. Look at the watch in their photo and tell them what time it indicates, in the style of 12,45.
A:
11,59
